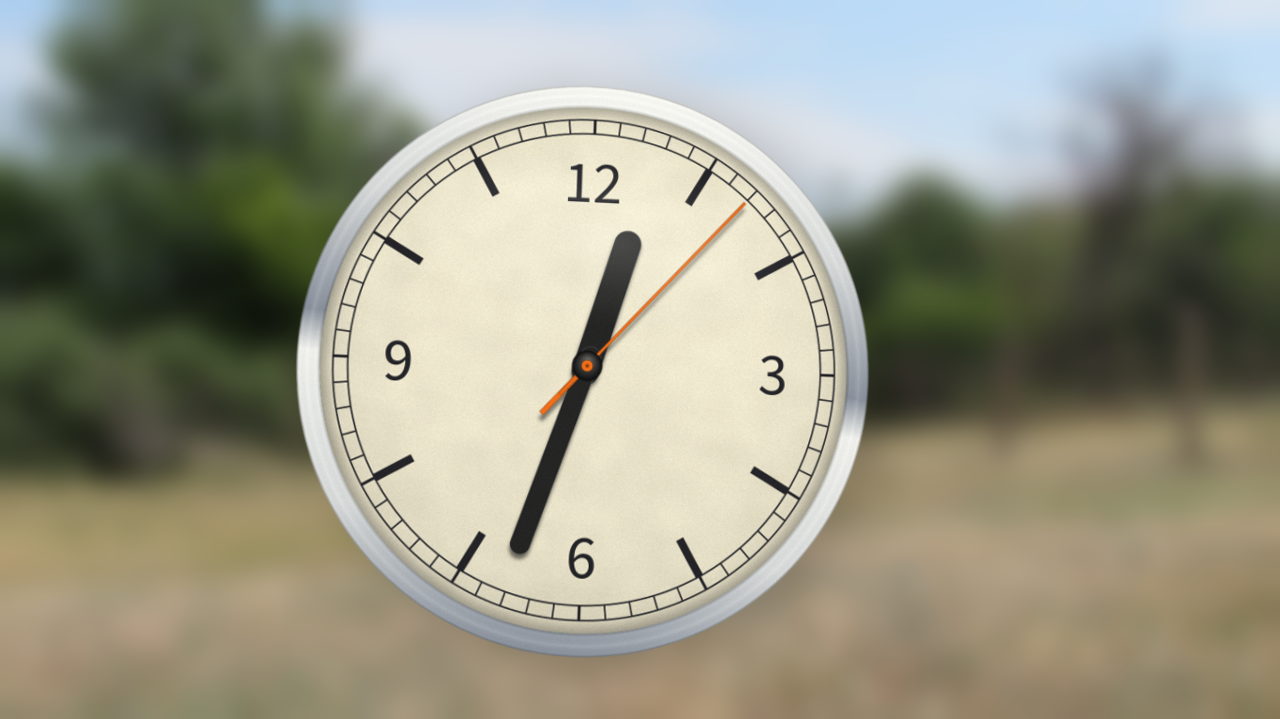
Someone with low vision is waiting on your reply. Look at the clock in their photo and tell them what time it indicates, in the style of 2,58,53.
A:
12,33,07
